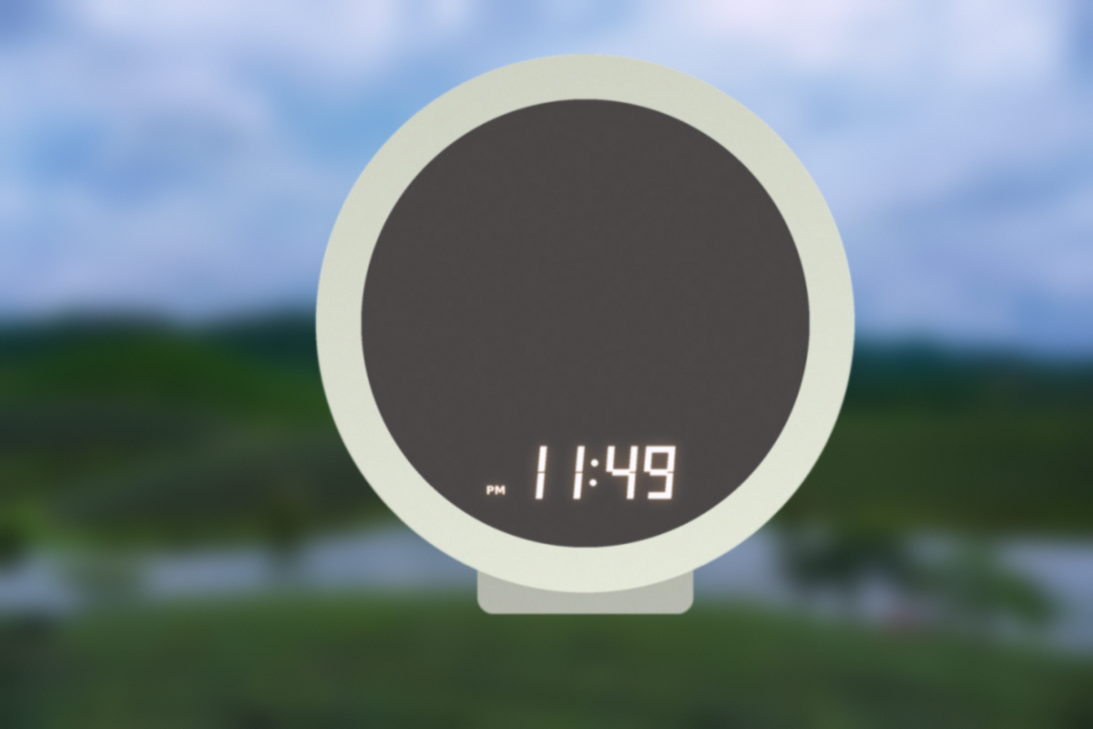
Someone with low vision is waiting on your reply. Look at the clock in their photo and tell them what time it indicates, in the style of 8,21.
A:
11,49
